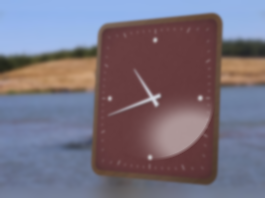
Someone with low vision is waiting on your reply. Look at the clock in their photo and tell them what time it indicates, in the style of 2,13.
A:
10,42
